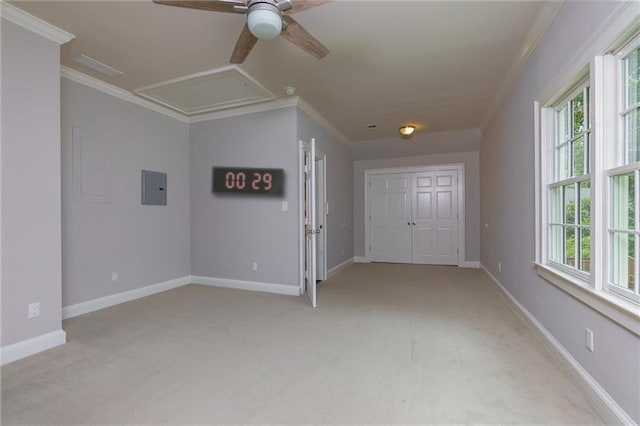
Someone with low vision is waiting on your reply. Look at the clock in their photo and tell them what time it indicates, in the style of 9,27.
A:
0,29
